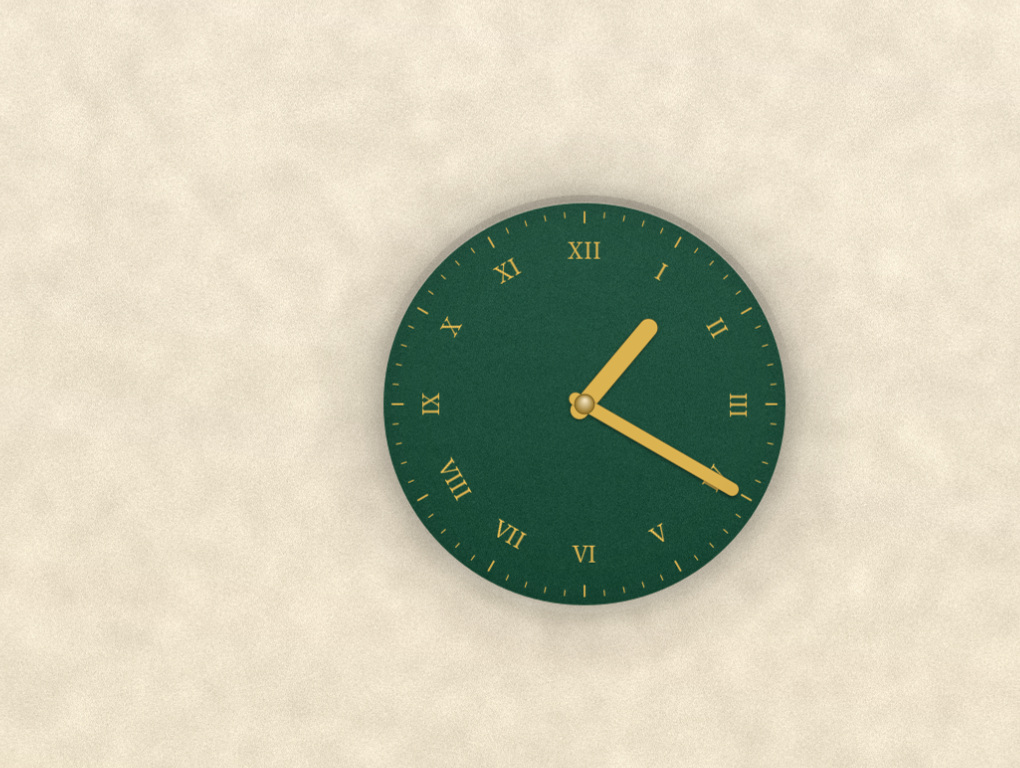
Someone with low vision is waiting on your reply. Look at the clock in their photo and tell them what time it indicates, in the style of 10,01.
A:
1,20
